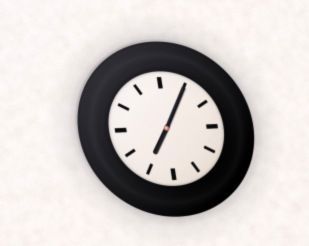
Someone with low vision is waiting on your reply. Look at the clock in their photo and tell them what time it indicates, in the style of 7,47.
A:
7,05
